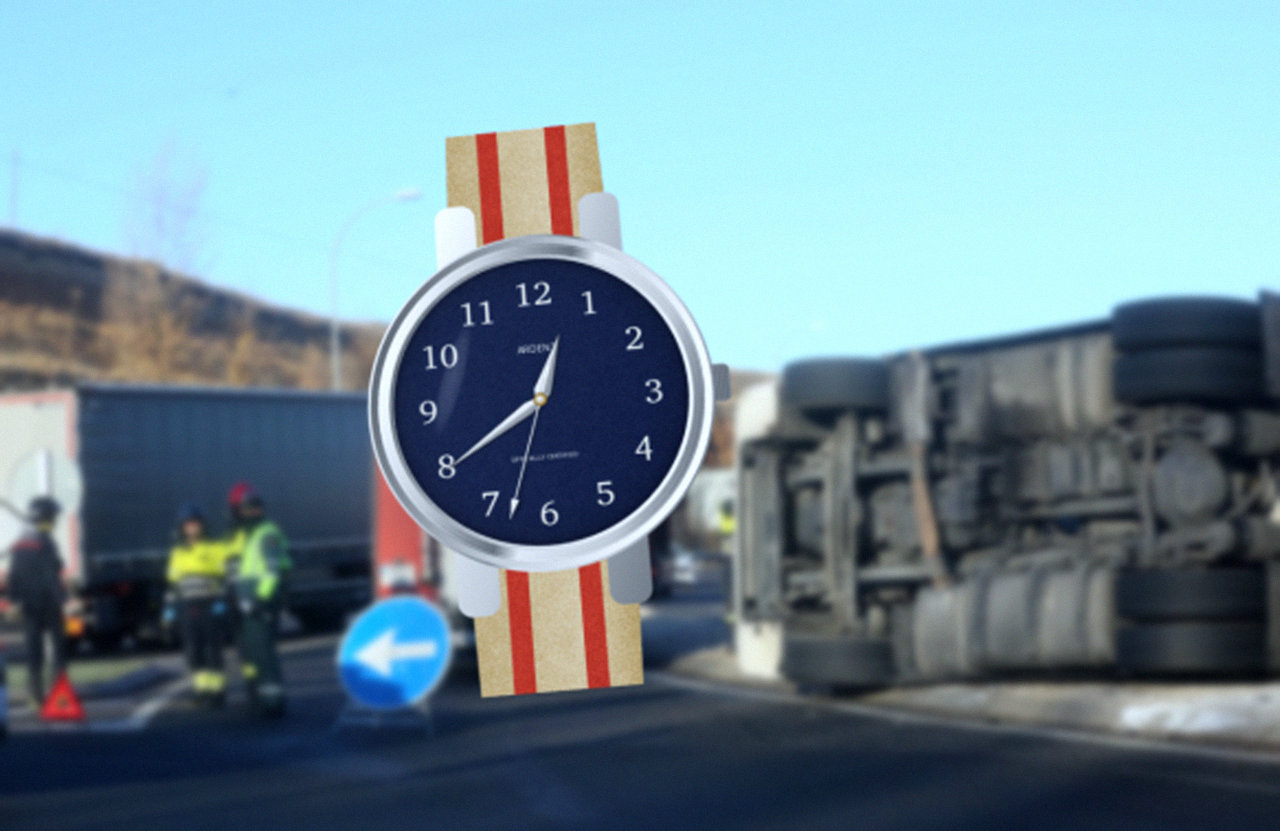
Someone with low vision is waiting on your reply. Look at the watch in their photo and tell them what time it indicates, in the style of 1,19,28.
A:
12,39,33
